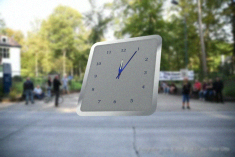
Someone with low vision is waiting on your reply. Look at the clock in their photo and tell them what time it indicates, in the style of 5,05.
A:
12,05
